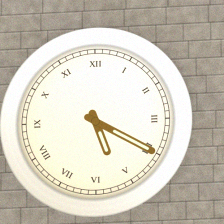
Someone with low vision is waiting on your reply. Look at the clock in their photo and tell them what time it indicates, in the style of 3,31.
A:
5,20
